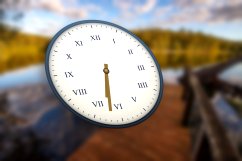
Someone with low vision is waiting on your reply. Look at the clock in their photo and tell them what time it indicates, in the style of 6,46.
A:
6,32
